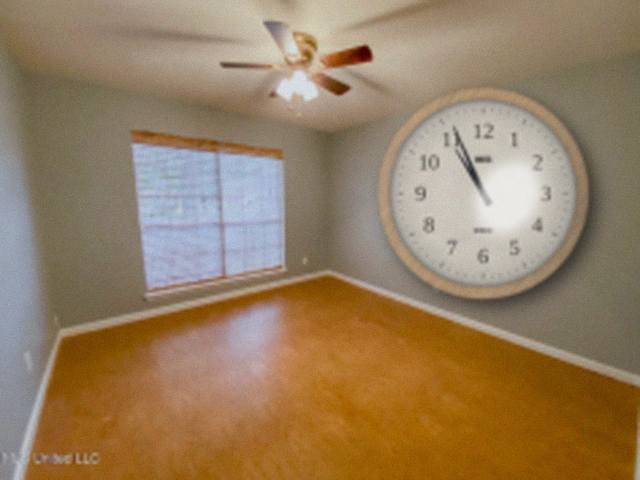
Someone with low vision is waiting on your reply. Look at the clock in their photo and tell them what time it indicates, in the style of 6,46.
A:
10,56
